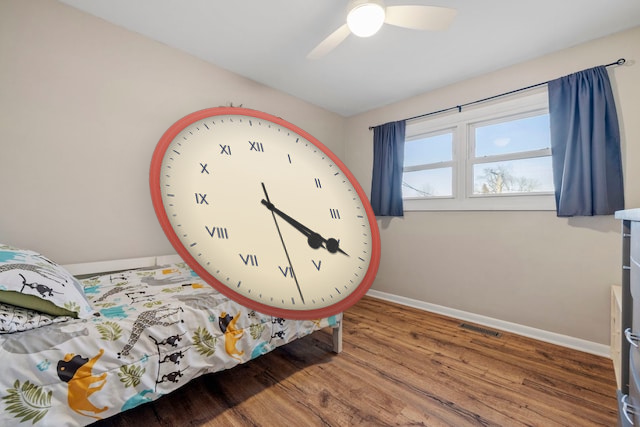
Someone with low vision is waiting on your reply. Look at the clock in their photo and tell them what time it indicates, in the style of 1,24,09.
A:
4,20,29
